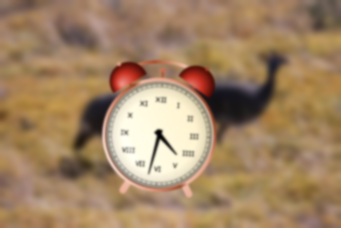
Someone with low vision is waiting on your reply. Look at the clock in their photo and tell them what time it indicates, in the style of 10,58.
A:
4,32
